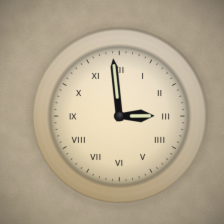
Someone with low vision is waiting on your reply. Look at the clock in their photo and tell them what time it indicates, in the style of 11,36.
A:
2,59
